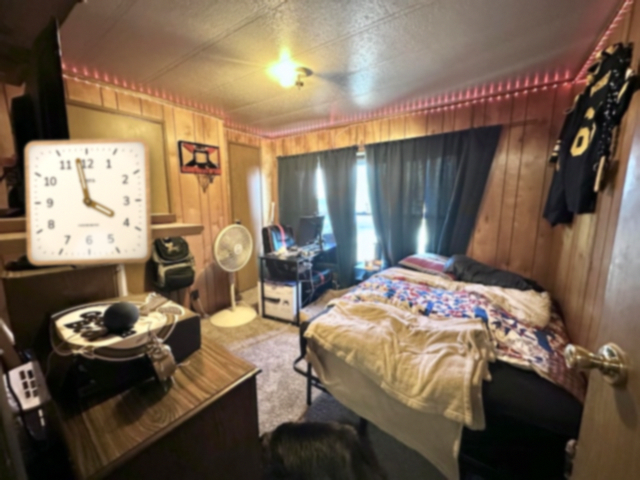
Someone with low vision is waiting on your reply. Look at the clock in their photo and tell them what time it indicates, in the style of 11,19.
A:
3,58
